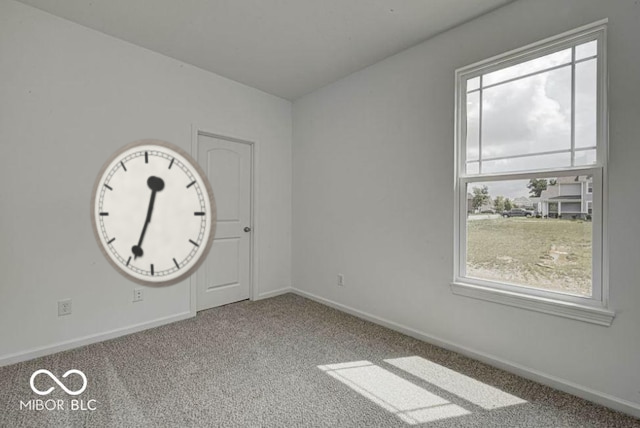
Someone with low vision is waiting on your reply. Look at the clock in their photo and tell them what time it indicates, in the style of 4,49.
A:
12,34
